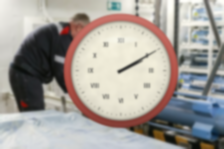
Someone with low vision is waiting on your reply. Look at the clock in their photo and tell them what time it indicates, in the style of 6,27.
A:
2,10
